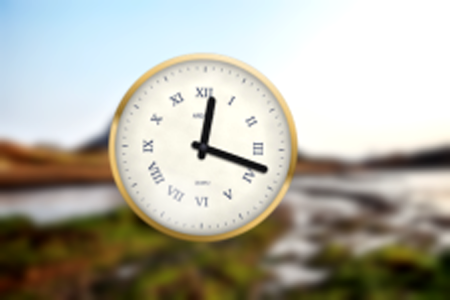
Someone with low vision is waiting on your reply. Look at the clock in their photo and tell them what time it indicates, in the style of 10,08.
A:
12,18
